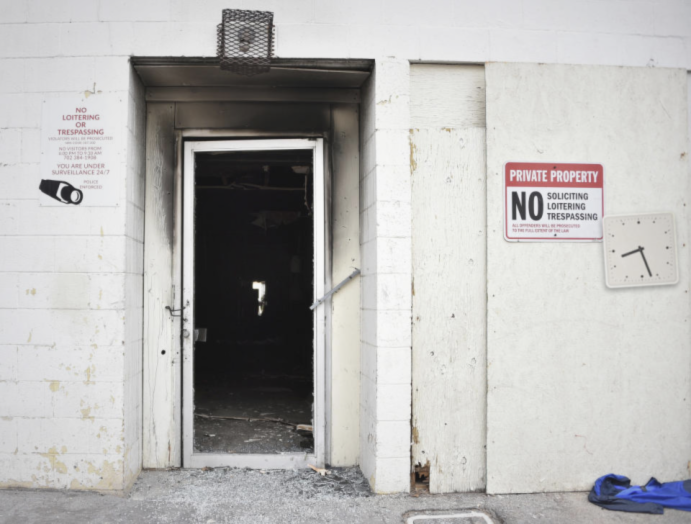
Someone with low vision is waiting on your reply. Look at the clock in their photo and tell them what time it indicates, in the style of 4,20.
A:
8,27
